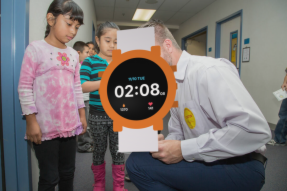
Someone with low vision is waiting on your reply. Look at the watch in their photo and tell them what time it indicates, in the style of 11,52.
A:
2,08
